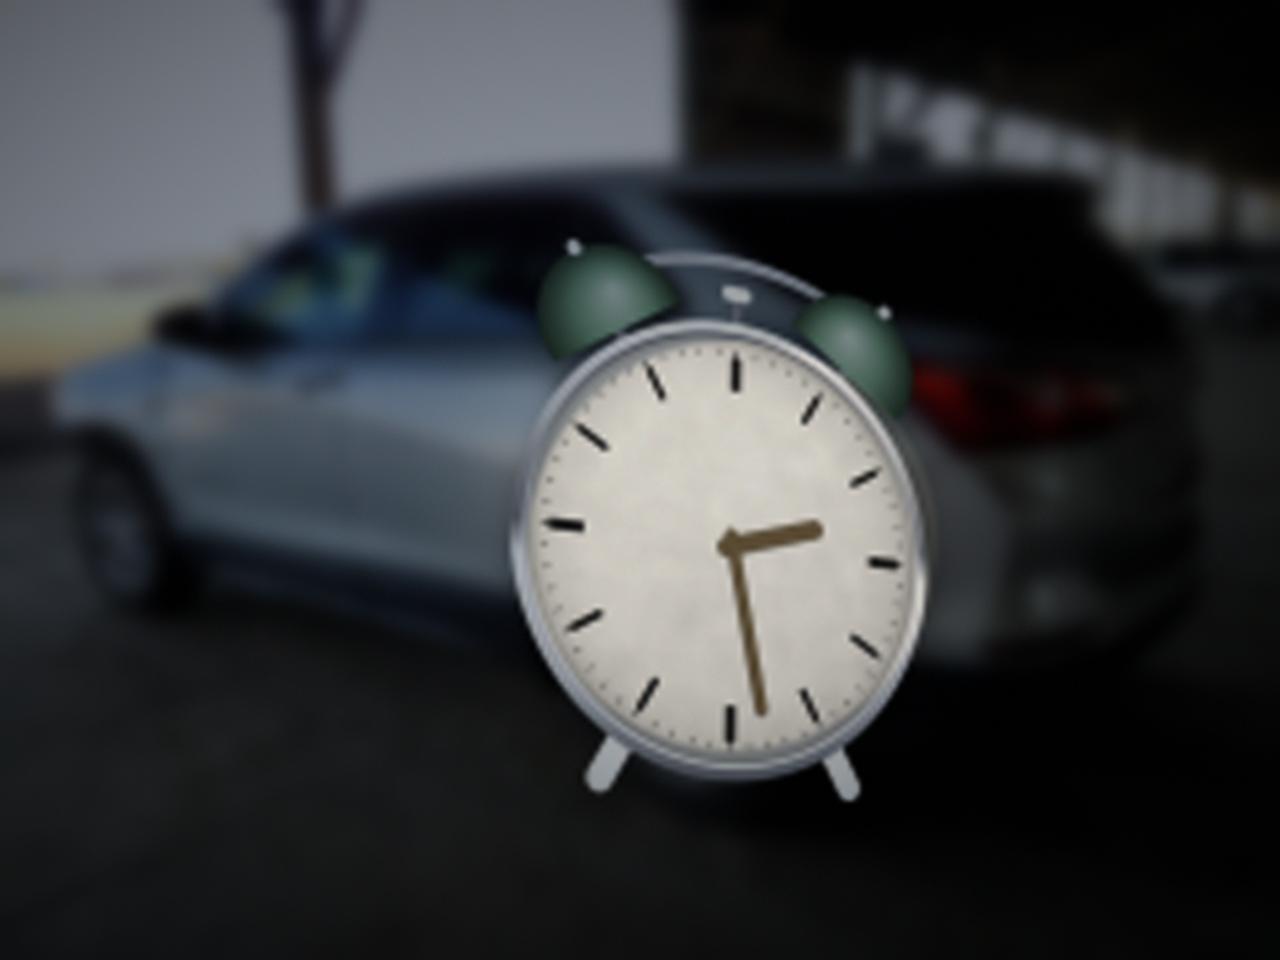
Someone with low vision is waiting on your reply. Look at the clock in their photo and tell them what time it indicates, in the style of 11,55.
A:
2,28
